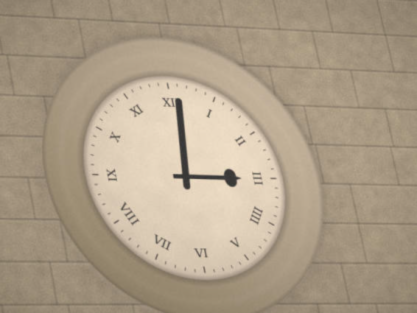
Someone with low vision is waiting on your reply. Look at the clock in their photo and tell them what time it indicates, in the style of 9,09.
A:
3,01
